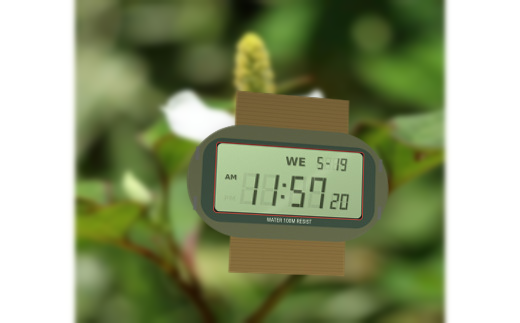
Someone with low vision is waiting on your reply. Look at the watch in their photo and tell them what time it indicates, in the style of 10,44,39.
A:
11,57,20
